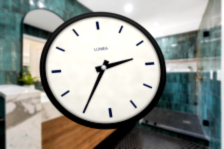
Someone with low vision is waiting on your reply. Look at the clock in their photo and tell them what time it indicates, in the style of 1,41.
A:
2,35
